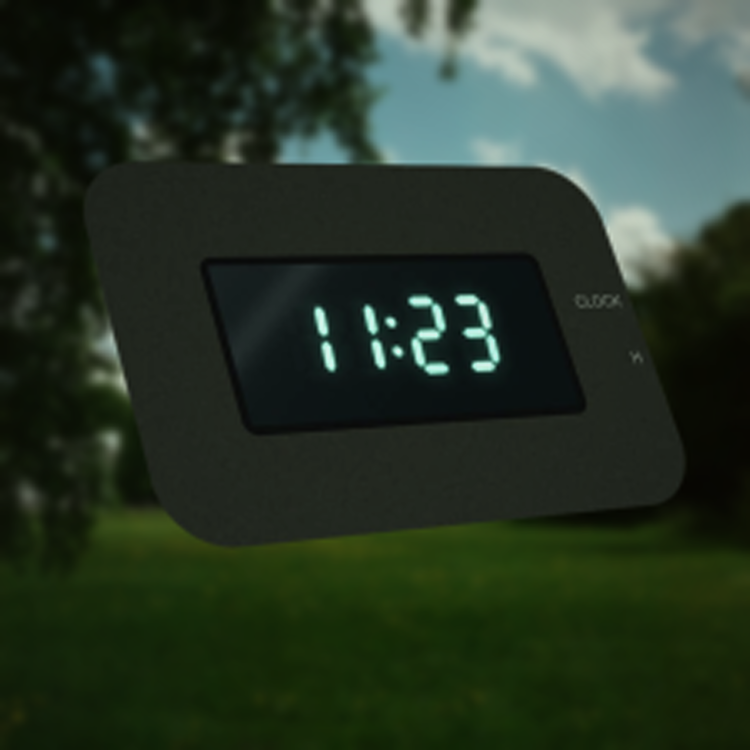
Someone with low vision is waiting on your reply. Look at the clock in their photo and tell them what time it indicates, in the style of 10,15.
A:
11,23
